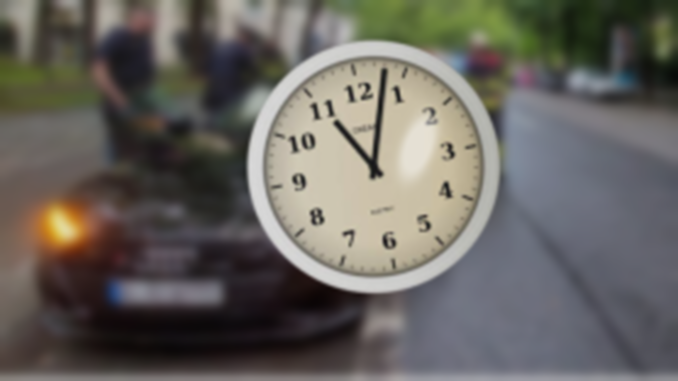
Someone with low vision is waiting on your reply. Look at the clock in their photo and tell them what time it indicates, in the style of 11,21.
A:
11,03
